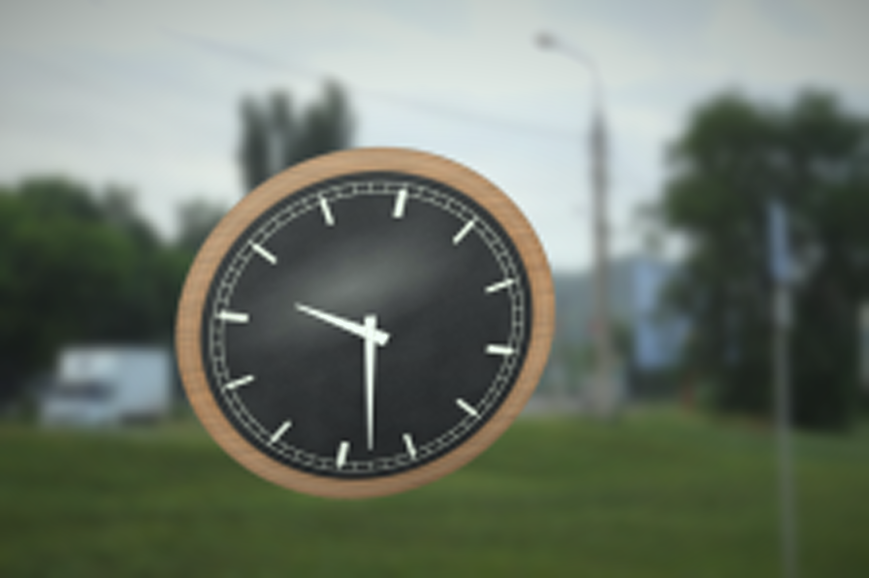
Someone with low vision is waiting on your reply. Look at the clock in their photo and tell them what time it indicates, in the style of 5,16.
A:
9,28
